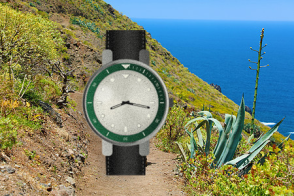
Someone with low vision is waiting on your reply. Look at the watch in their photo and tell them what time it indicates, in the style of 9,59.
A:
8,17
